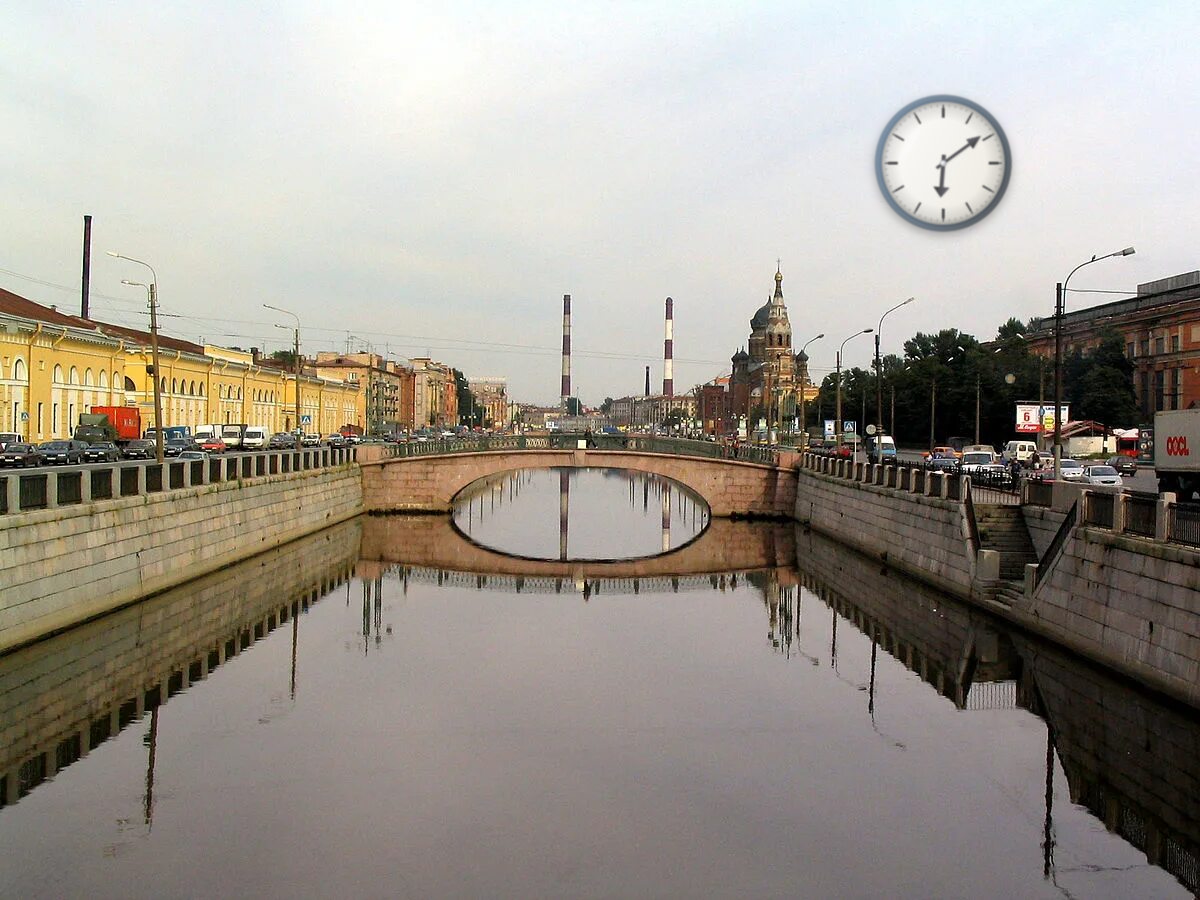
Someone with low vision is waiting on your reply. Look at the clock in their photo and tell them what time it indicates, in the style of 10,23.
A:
6,09
